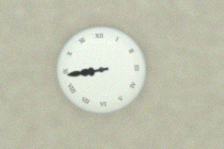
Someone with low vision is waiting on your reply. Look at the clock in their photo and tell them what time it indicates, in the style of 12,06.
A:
8,44
